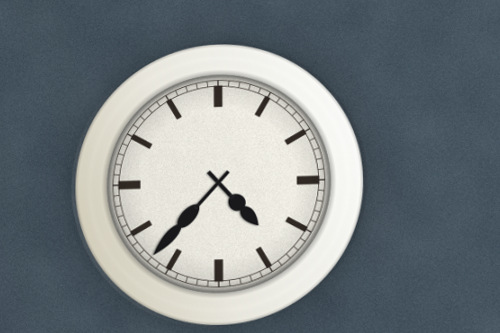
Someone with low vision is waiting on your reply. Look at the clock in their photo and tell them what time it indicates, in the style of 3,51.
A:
4,37
